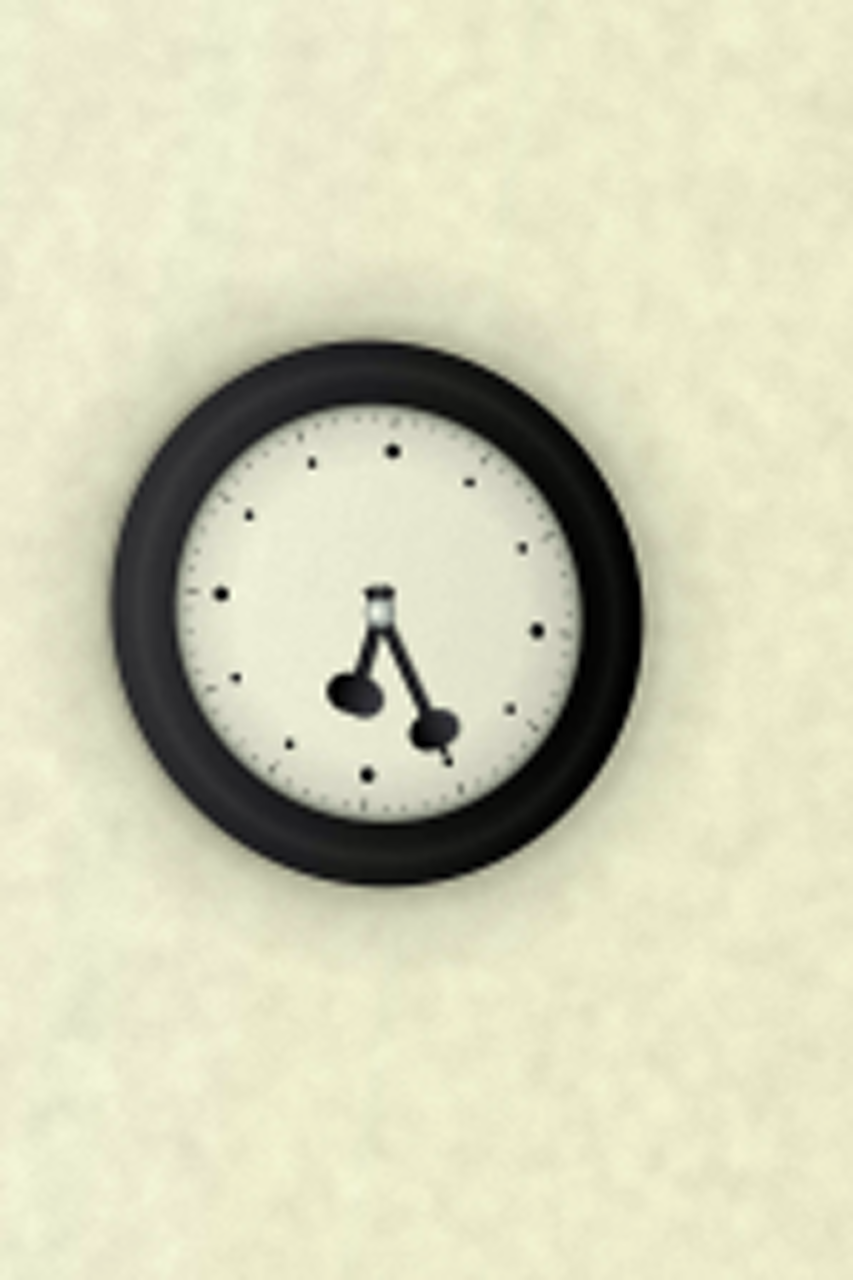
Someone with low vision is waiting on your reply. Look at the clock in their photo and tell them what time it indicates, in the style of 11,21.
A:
6,25
